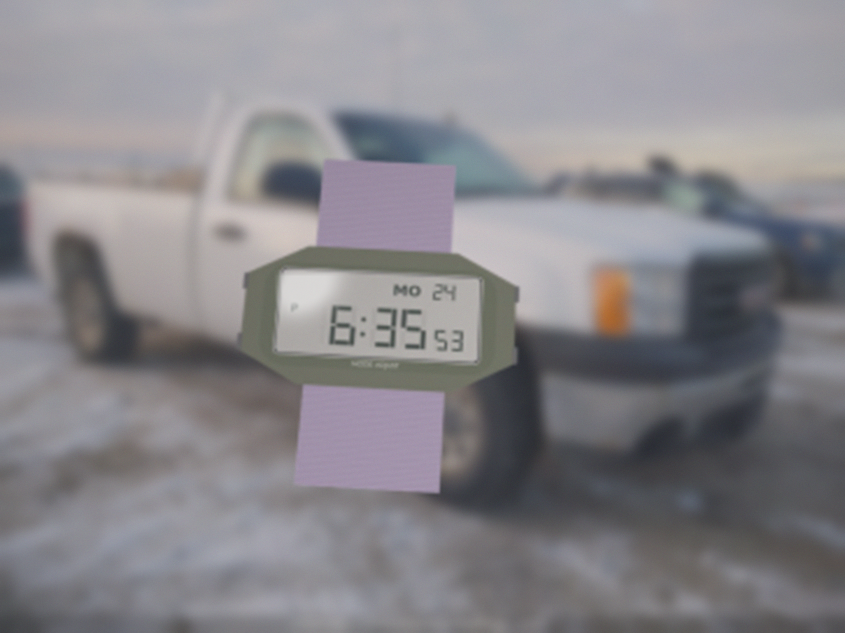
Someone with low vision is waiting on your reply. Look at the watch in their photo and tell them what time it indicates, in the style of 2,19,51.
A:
6,35,53
